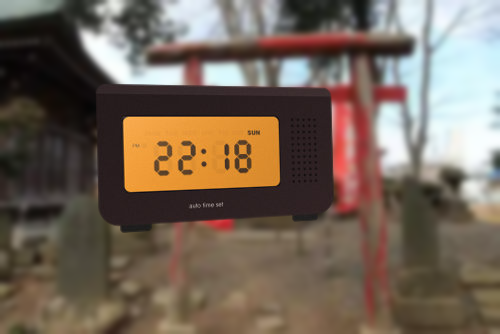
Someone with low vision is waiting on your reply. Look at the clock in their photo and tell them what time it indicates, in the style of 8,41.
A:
22,18
